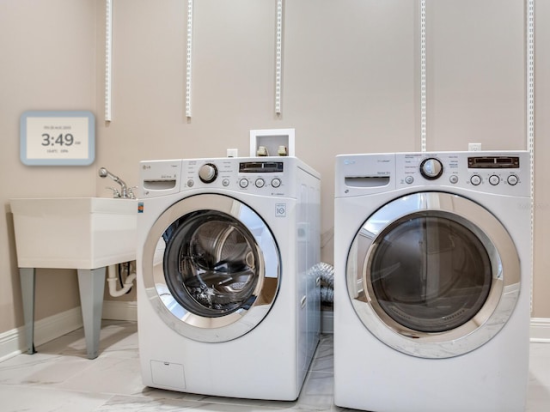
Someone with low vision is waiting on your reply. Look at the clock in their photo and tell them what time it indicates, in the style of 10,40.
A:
3,49
